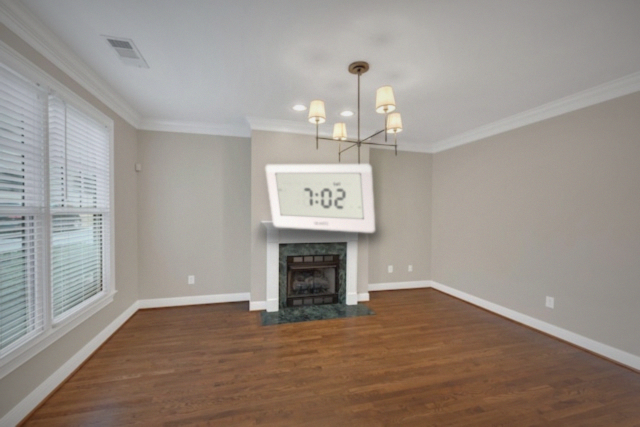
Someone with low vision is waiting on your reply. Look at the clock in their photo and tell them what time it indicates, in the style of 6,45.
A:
7,02
